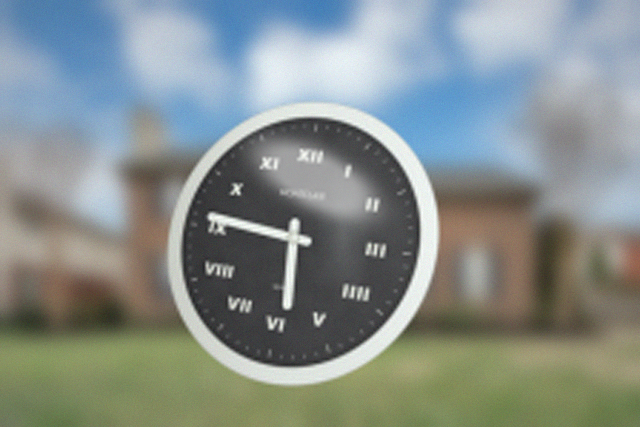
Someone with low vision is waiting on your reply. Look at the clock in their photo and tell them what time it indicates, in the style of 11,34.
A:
5,46
